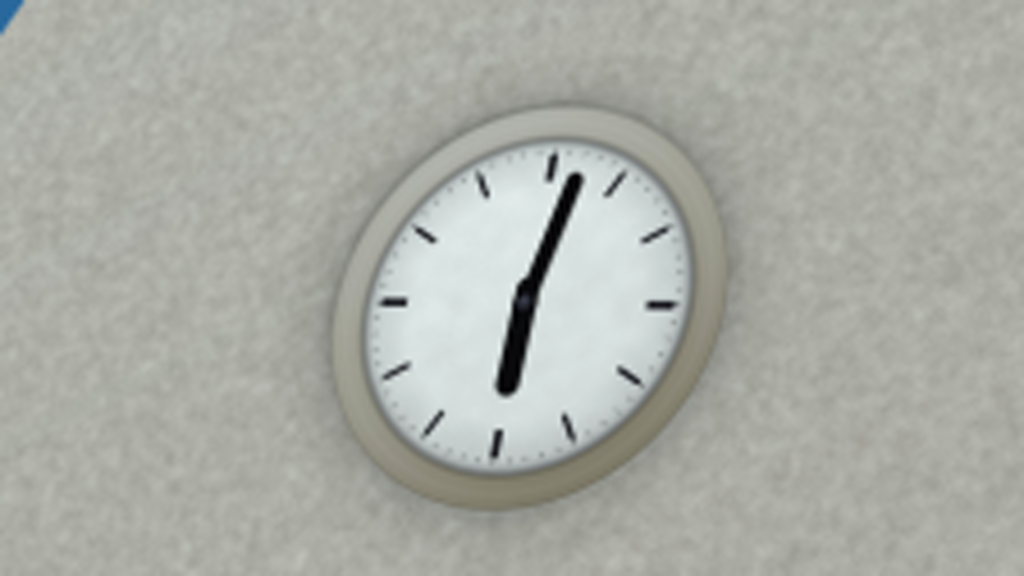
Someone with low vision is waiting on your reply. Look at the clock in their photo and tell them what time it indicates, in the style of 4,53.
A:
6,02
